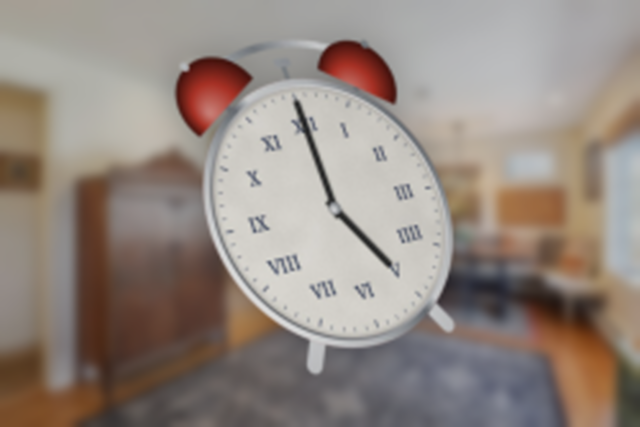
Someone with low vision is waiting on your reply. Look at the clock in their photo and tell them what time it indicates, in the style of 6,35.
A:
5,00
